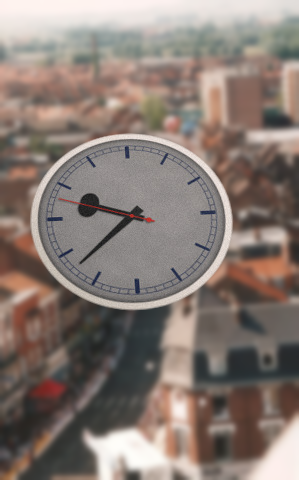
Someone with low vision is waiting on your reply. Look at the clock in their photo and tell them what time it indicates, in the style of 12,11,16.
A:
9,37,48
